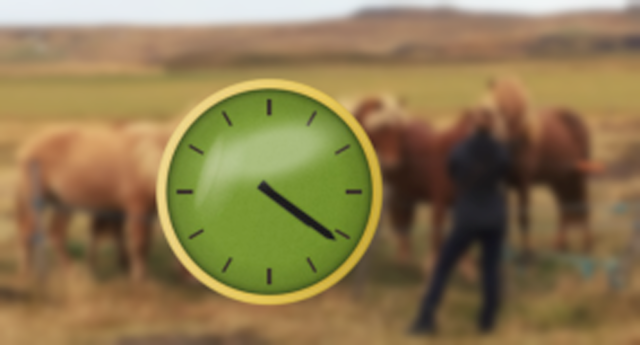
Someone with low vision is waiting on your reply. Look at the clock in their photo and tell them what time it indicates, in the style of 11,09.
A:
4,21
